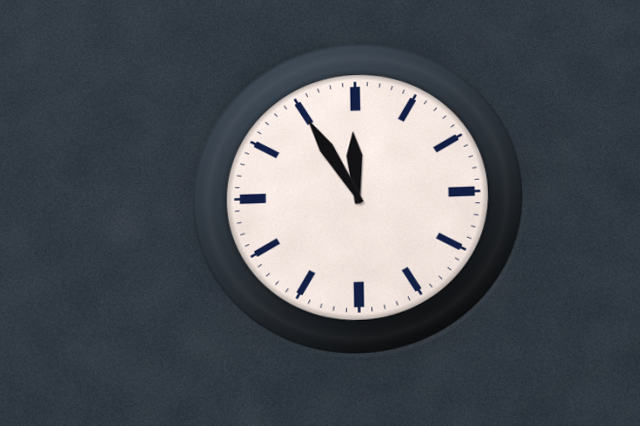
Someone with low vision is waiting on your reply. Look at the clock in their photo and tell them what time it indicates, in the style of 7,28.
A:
11,55
